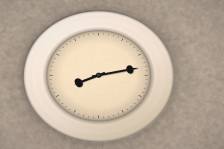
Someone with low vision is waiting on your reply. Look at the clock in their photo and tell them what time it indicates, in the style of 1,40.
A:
8,13
